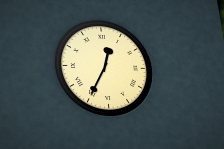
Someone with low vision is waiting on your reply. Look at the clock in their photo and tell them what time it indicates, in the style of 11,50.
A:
12,35
